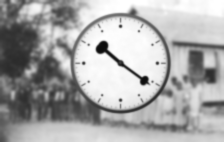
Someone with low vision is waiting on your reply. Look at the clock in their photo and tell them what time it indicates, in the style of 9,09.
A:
10,21
